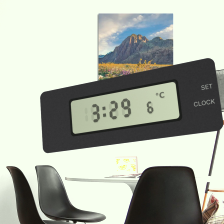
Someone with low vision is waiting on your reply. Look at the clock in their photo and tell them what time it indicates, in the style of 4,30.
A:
3,29
